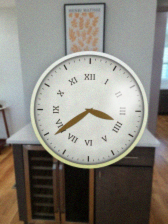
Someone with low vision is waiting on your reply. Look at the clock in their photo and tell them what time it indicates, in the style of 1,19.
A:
3,39
